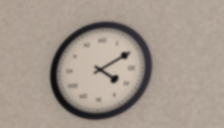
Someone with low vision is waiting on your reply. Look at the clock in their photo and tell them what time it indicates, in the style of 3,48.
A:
4,10
